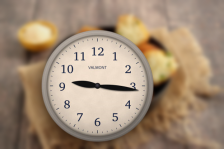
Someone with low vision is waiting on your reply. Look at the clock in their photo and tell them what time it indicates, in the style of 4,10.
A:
9,16
